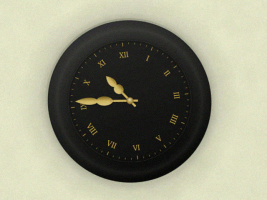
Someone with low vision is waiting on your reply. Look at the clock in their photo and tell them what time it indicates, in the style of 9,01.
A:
10,46
